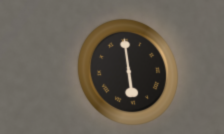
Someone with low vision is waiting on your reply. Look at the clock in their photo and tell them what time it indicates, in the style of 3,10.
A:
6,00
